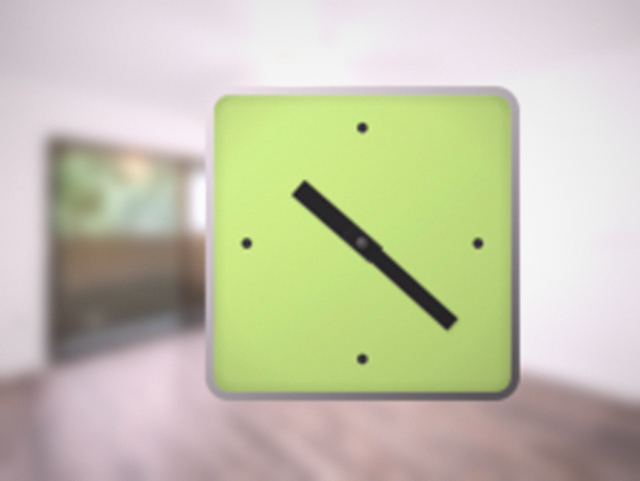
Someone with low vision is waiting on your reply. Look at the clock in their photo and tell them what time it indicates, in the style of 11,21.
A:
10,22
